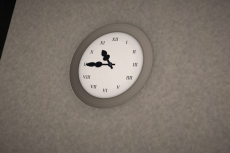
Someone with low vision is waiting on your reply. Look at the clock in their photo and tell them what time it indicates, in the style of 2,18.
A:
10,45
